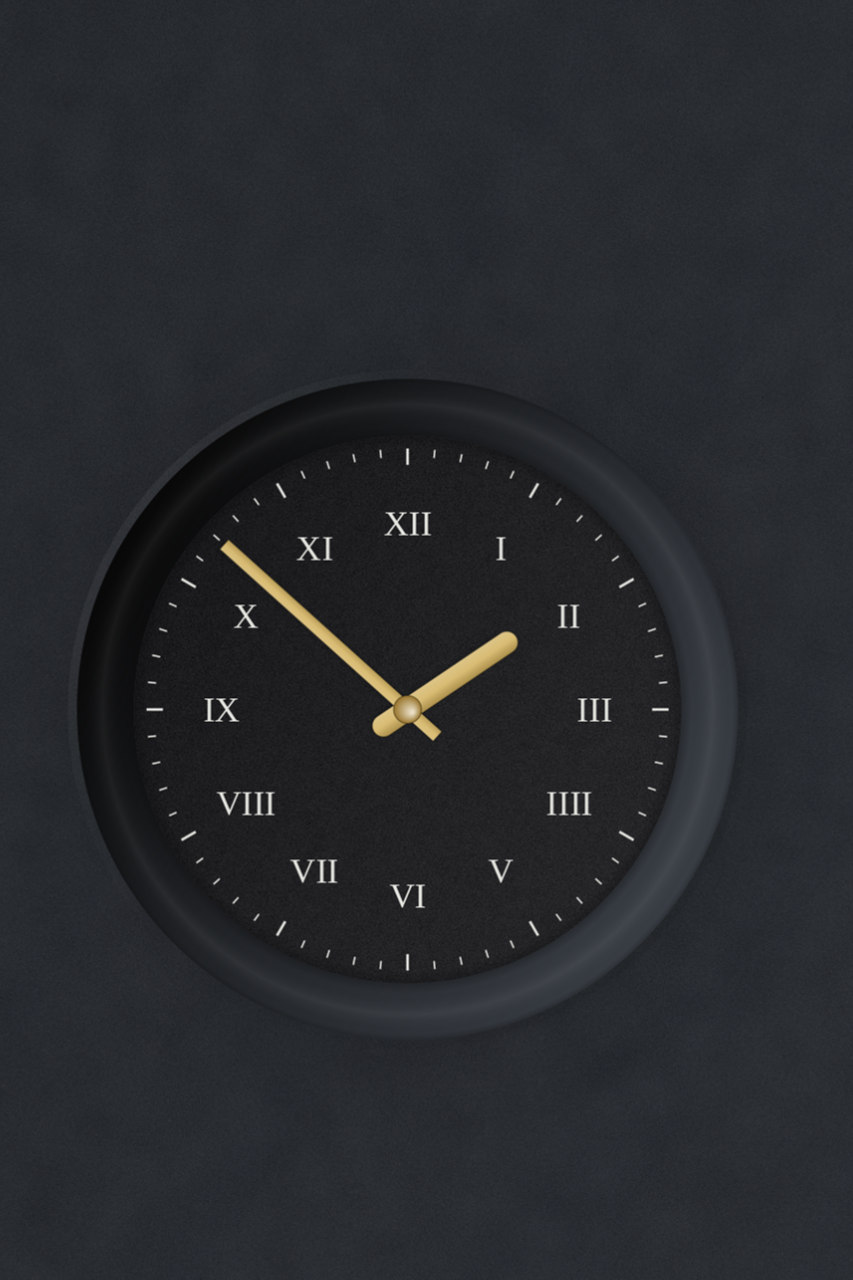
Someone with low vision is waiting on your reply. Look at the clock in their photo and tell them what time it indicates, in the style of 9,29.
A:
1,52
